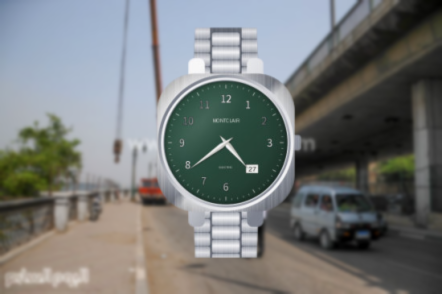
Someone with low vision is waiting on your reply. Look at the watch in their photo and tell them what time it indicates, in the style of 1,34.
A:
4,39
